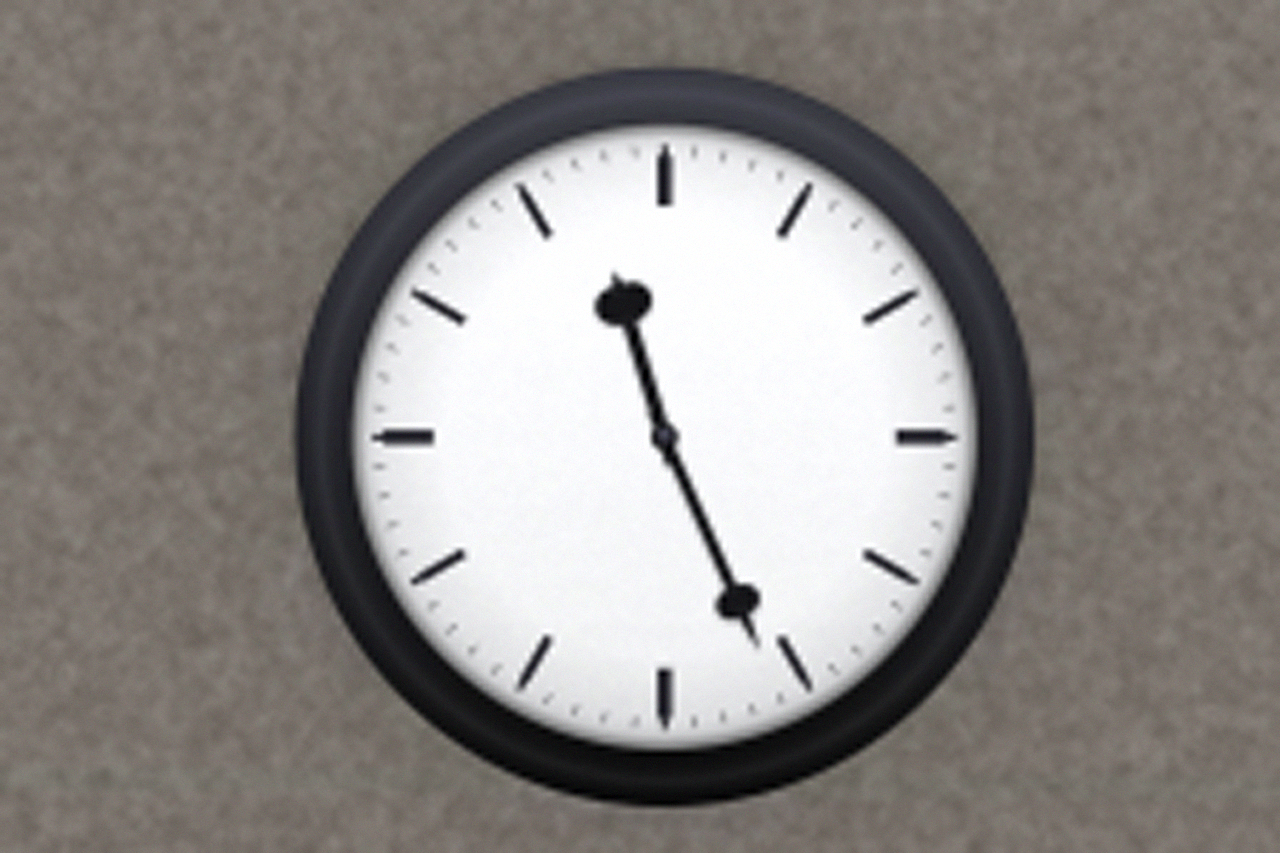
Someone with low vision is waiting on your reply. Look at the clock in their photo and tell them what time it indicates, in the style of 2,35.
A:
11,26
